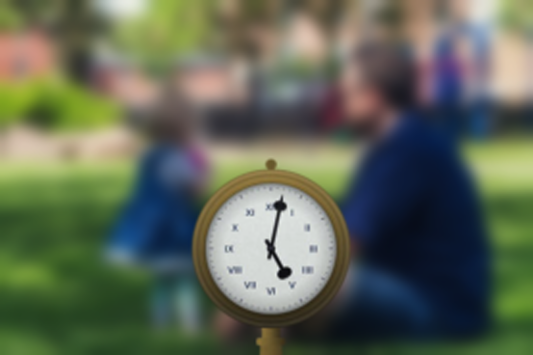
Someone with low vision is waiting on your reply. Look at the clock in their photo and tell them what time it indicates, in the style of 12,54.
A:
5,02
